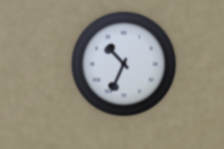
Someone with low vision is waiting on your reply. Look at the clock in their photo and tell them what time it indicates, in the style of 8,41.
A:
10,34
